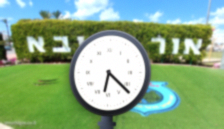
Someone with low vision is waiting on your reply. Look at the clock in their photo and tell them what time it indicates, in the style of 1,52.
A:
6,22
